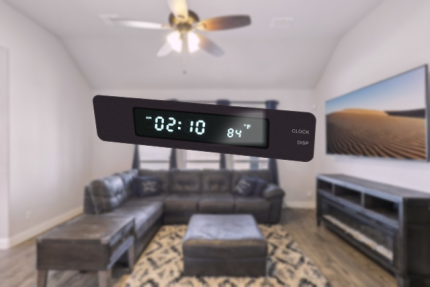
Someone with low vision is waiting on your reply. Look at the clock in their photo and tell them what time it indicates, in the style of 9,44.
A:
2,10
